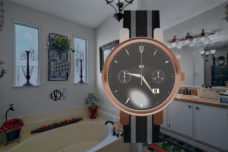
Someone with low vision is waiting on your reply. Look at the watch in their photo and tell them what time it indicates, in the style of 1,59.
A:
9,24
